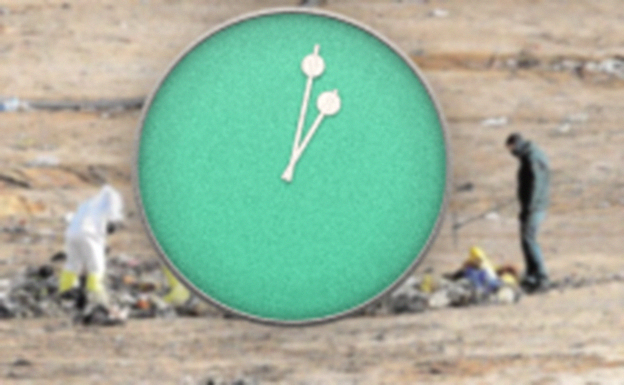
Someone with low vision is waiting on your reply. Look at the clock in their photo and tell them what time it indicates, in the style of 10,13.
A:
1,02
